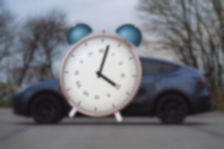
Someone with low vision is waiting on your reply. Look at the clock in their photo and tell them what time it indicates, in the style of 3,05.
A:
4,02
